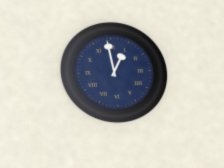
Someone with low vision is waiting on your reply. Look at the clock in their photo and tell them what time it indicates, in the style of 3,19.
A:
12,59
